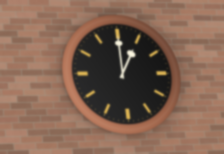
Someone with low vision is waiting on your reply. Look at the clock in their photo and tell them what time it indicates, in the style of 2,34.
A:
1,00
